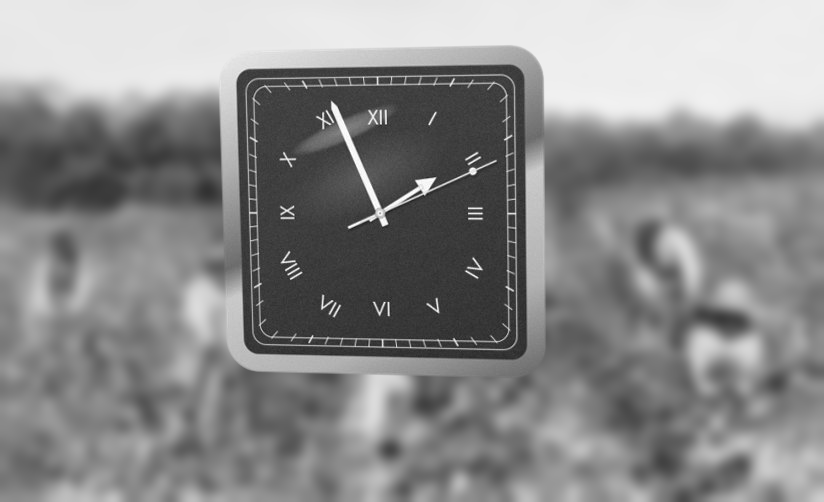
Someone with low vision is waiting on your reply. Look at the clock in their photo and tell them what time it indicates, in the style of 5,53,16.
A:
1,56,11
